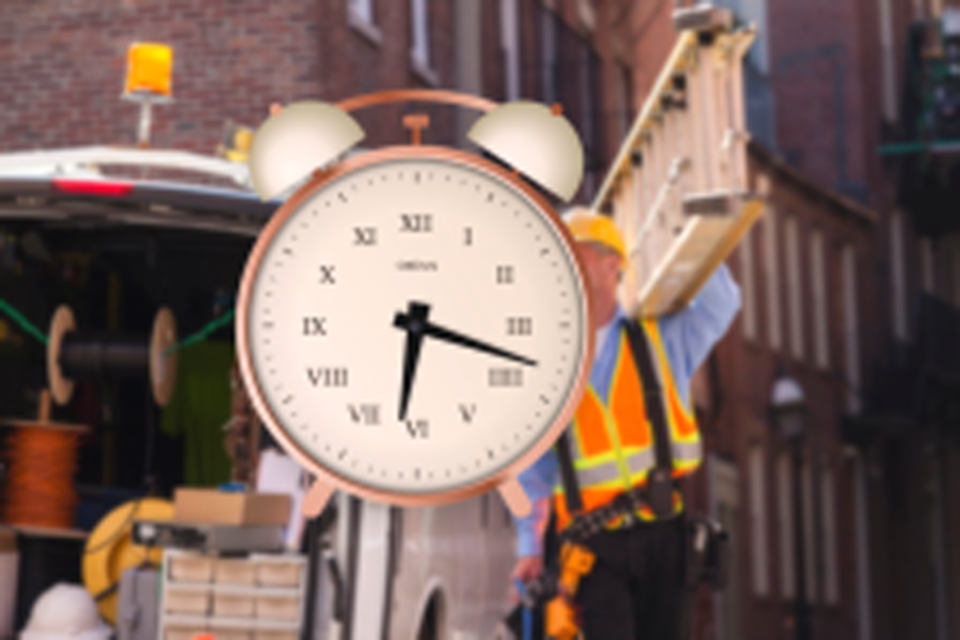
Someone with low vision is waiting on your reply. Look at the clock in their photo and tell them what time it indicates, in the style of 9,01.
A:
6,18
